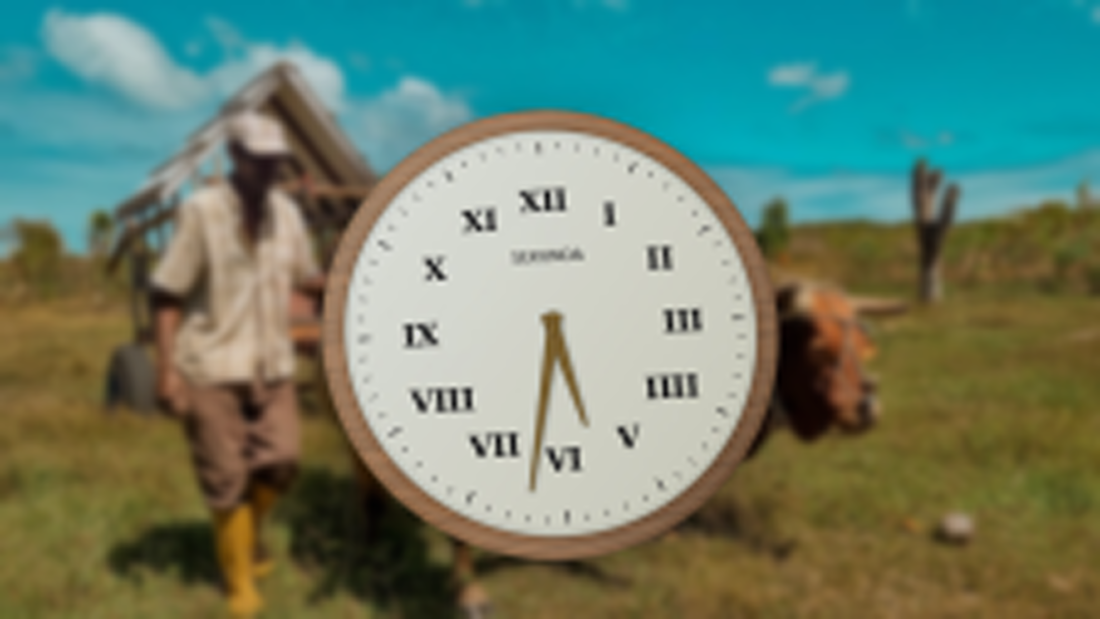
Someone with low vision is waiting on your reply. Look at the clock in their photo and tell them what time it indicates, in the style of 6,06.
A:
5,32
